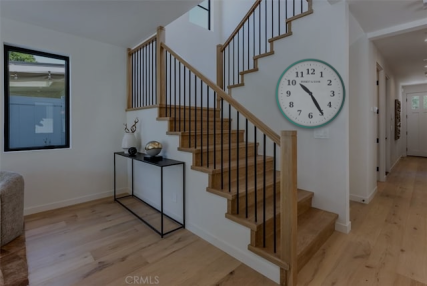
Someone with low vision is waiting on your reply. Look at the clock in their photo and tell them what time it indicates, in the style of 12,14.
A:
10,25
